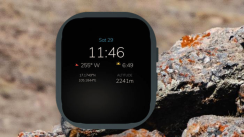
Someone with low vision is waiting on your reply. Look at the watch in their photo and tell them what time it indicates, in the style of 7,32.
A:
11,46
